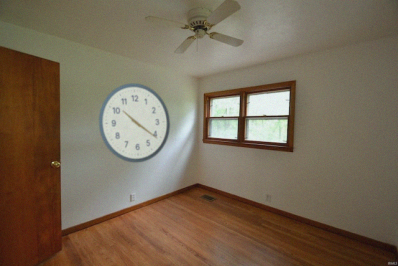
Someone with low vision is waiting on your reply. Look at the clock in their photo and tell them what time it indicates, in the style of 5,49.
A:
10,21
